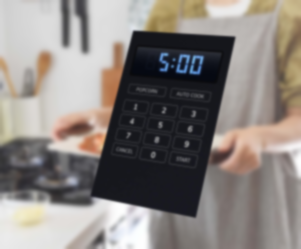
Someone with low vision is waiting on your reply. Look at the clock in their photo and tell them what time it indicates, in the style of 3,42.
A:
5,00
